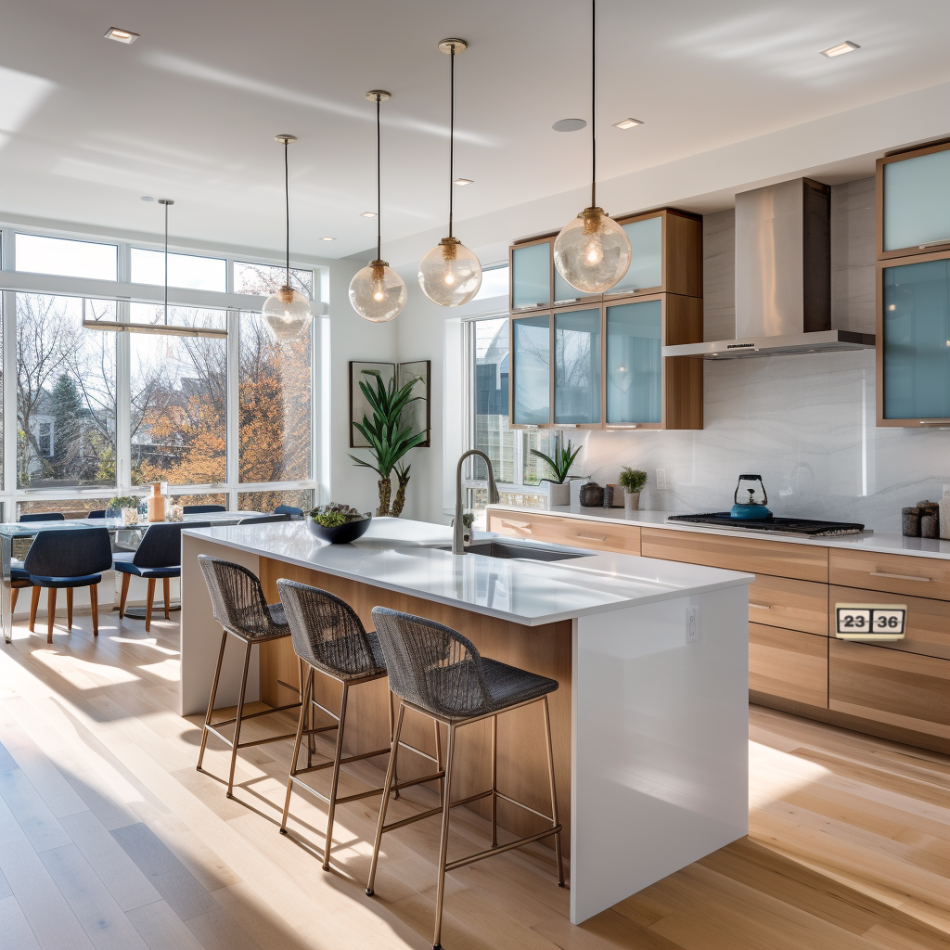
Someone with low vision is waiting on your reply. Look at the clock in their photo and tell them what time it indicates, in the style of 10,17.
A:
23,36
